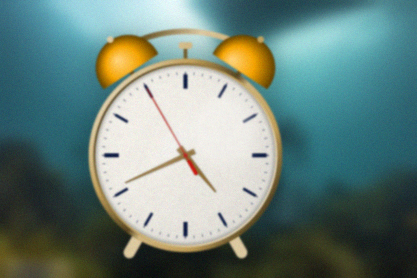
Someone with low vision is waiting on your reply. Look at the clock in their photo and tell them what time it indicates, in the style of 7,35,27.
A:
4,40,55
